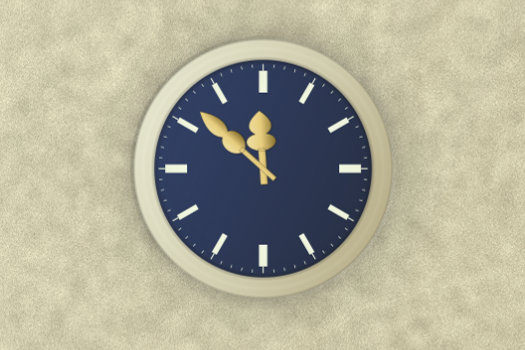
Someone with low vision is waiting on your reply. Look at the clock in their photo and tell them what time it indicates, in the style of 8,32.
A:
11,52
